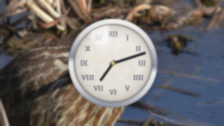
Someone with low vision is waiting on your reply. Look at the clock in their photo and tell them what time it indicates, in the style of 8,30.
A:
7,12
